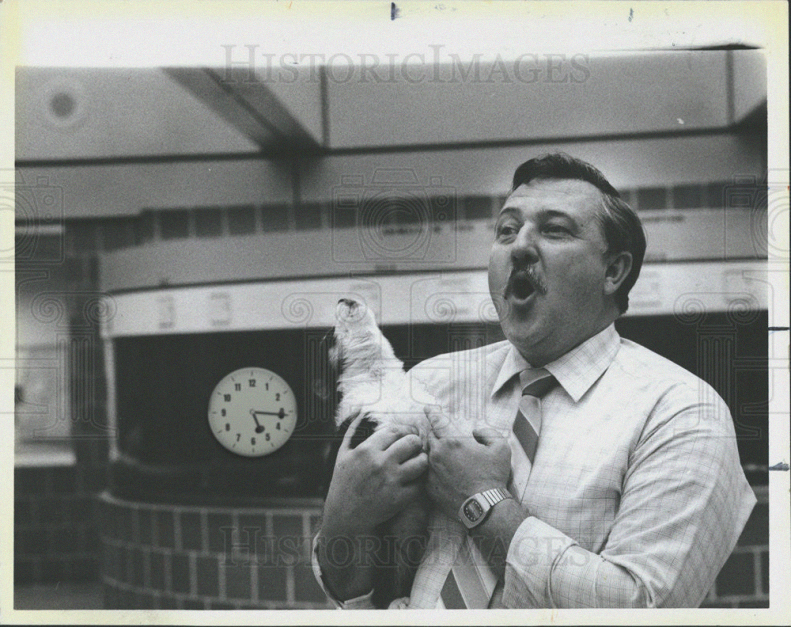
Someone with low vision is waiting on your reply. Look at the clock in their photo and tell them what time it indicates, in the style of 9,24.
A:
5,16
